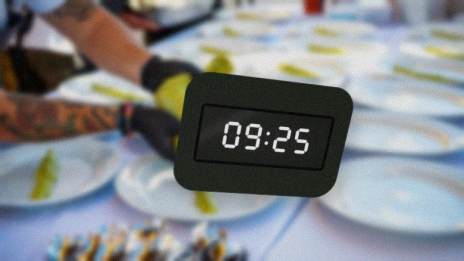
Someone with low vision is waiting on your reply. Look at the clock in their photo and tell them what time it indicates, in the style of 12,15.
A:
9,25
